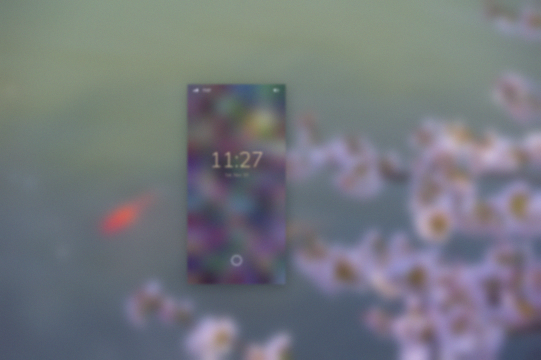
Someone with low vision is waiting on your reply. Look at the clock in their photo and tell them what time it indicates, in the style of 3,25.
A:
11,27
